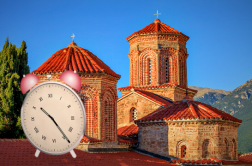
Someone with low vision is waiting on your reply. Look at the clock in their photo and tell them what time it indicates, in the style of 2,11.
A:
10,24
